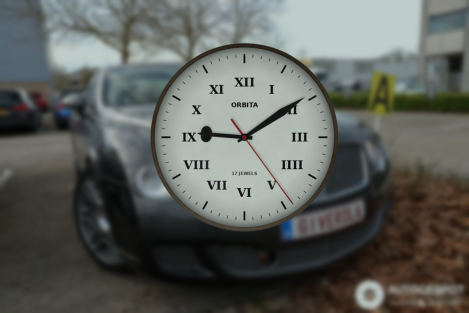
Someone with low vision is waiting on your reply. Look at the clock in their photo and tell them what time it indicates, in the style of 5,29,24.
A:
9,09,24
